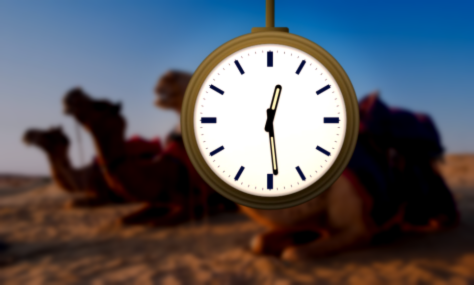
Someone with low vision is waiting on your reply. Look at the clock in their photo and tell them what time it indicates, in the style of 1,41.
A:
12,29
